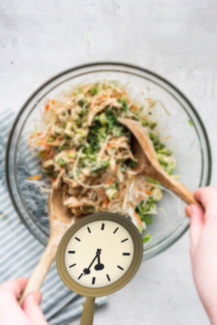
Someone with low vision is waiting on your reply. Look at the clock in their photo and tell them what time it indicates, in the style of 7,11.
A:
5,34
